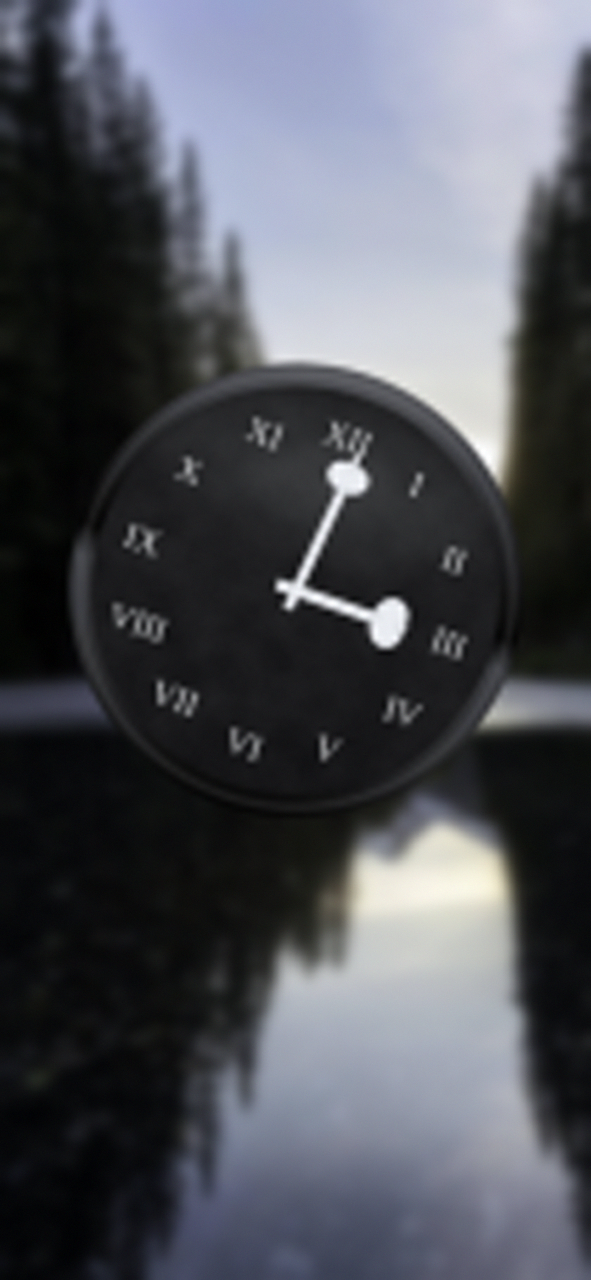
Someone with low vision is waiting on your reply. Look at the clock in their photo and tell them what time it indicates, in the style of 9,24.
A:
3,01
